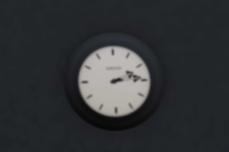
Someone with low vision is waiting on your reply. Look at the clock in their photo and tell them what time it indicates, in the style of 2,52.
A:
2,14
